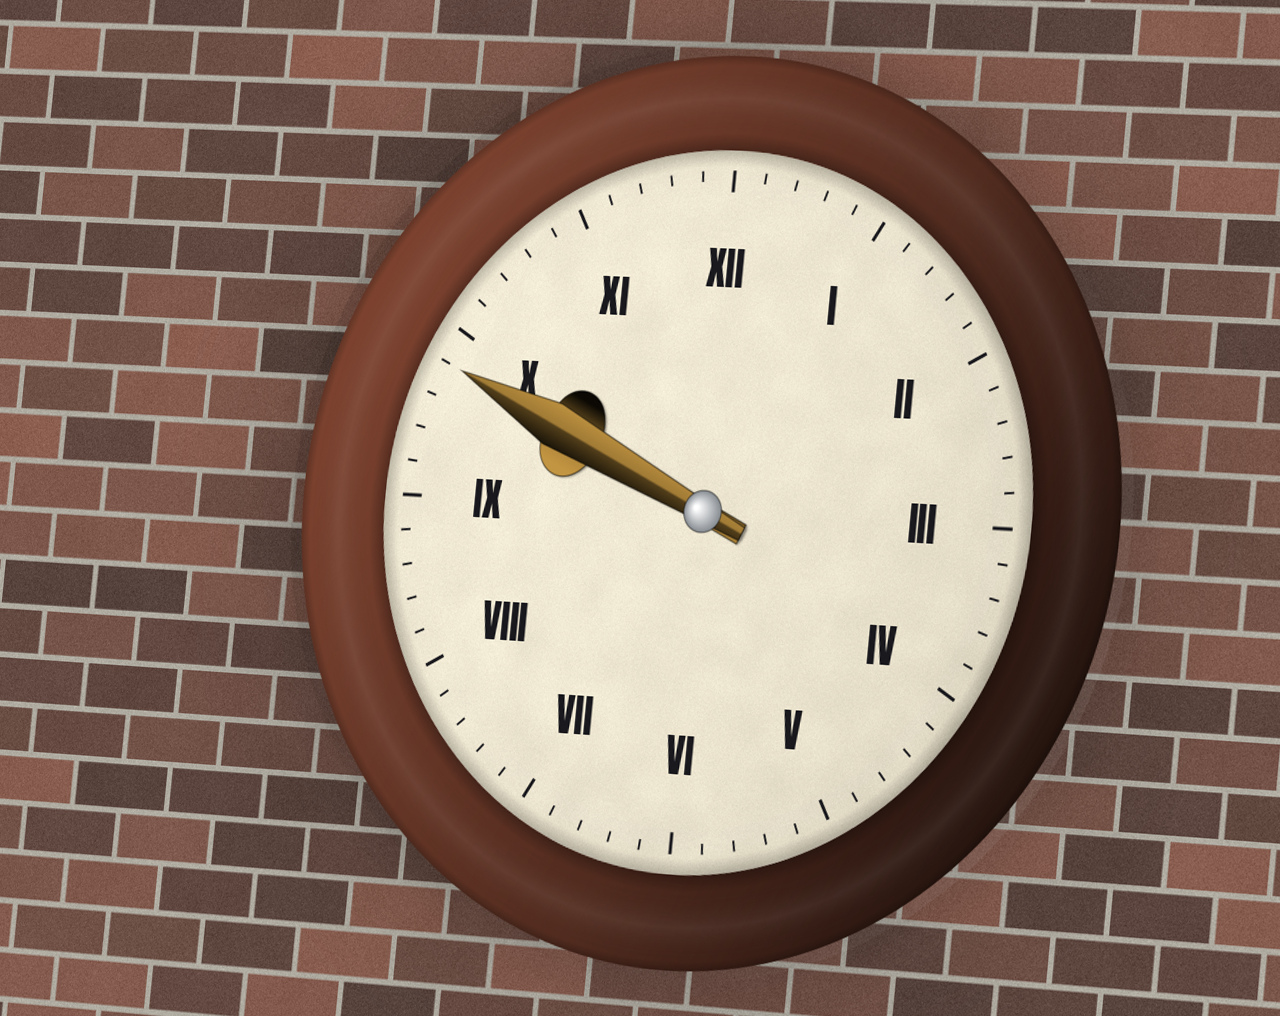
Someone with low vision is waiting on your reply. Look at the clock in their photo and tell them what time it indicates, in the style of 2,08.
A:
9,49
